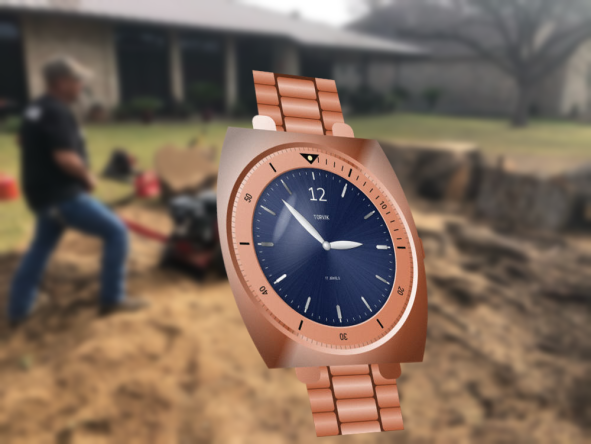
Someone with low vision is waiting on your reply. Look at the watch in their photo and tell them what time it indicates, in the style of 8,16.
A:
2,53
